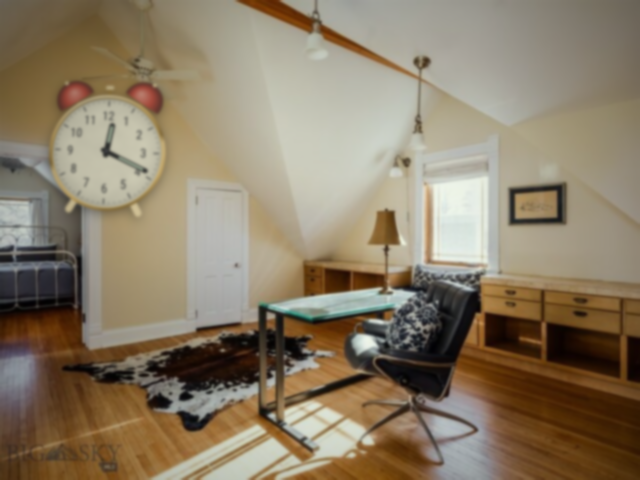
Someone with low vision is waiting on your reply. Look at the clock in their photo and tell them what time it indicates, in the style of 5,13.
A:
12,19
